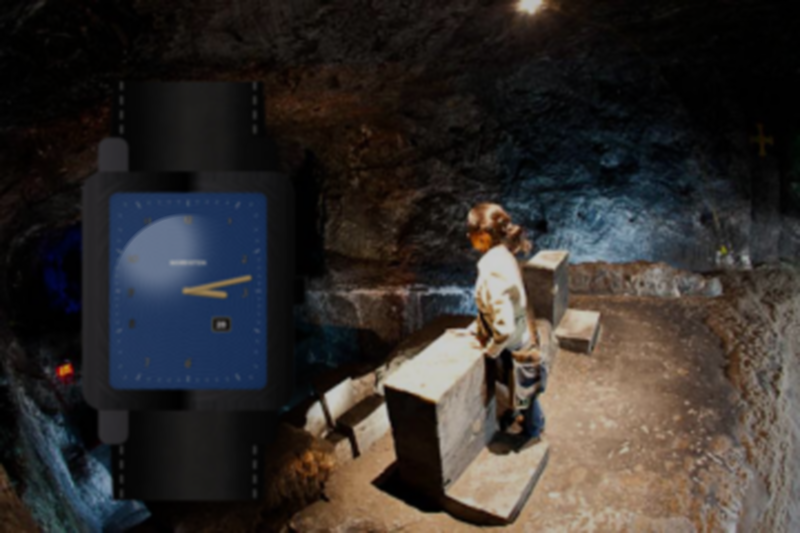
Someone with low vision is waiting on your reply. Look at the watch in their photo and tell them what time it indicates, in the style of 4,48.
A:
3,13
